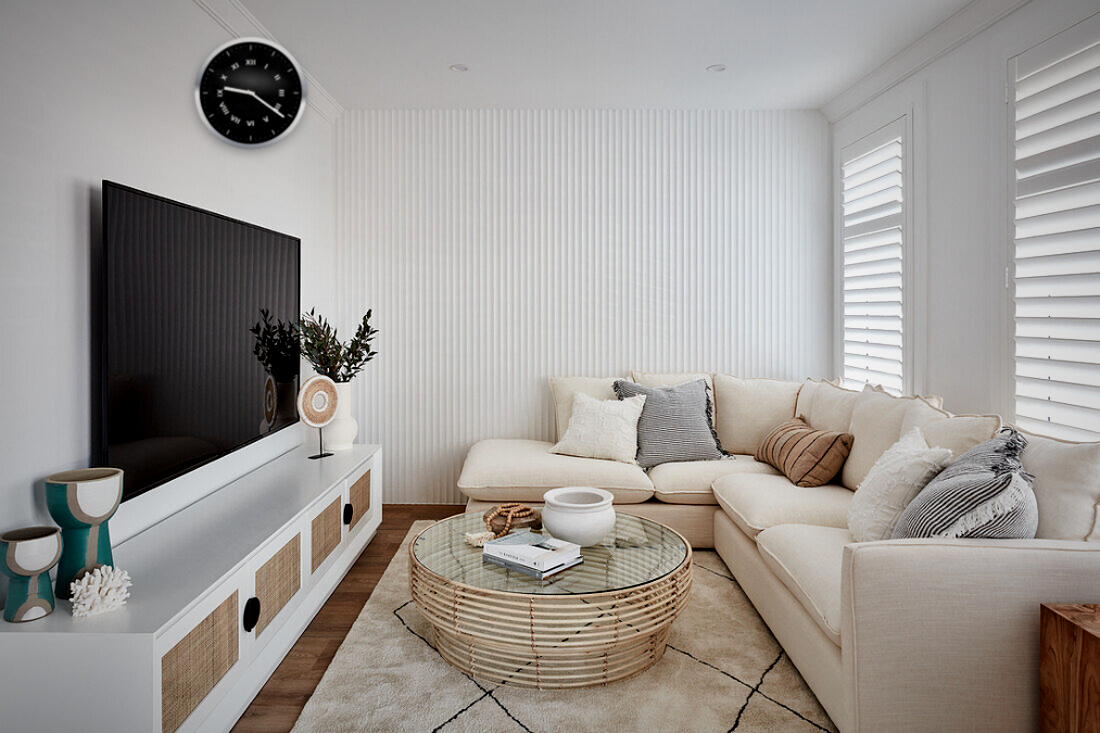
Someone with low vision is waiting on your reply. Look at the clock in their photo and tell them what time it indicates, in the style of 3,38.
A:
9,21
